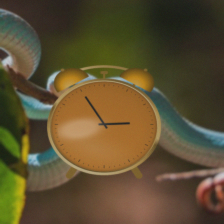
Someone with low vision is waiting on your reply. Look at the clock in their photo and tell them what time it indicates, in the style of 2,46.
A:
2,55
